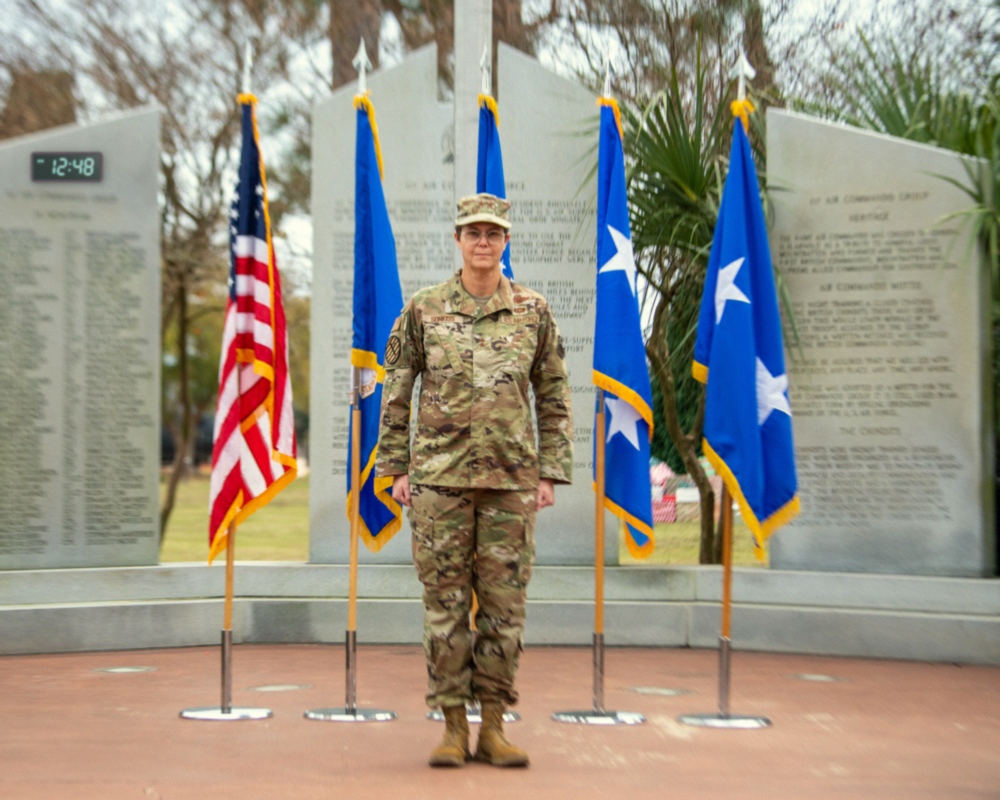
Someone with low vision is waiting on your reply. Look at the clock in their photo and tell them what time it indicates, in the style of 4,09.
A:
12,48
